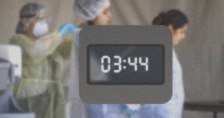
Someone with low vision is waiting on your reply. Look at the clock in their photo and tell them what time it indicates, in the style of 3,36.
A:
3,44
